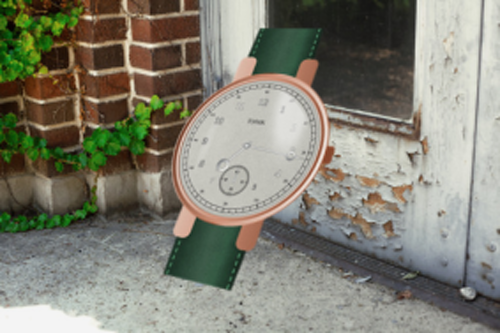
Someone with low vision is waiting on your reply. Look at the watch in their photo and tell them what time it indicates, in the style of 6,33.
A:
7,16
